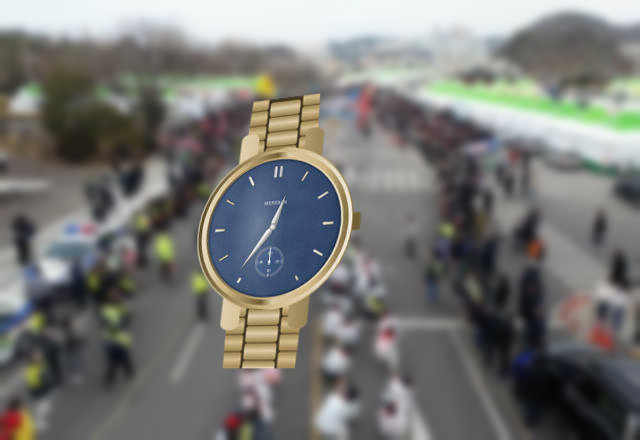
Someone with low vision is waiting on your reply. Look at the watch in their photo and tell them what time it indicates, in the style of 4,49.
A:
12,36
